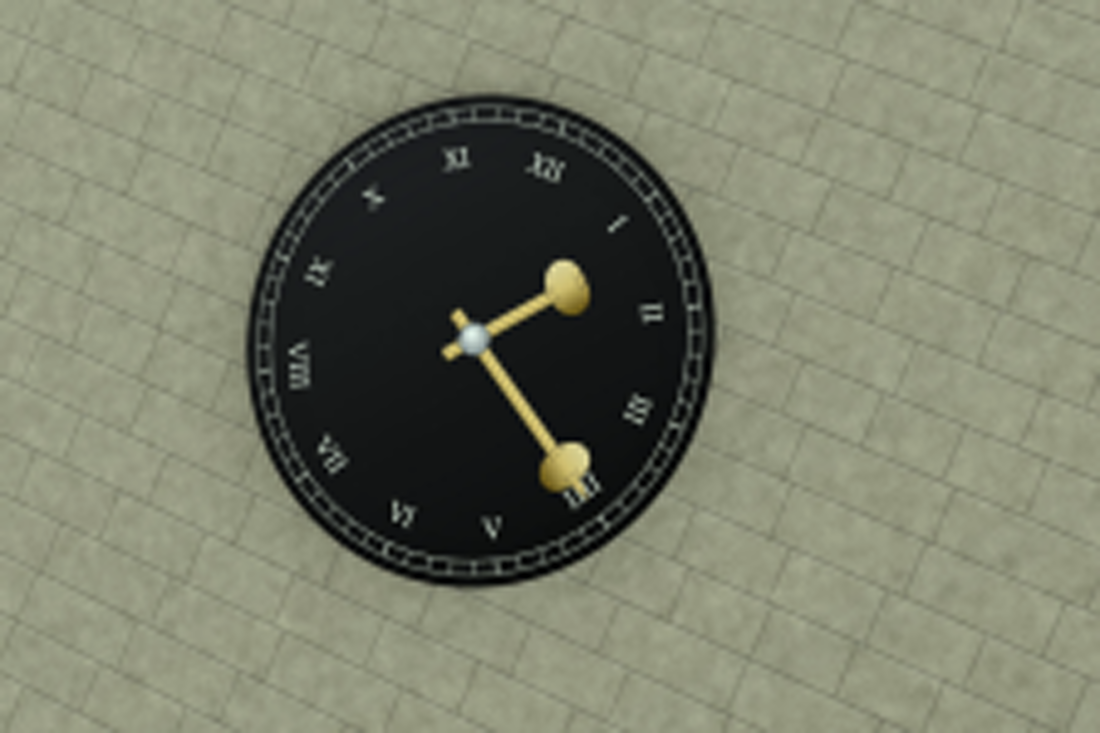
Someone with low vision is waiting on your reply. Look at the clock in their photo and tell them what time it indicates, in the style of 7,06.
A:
1,20
